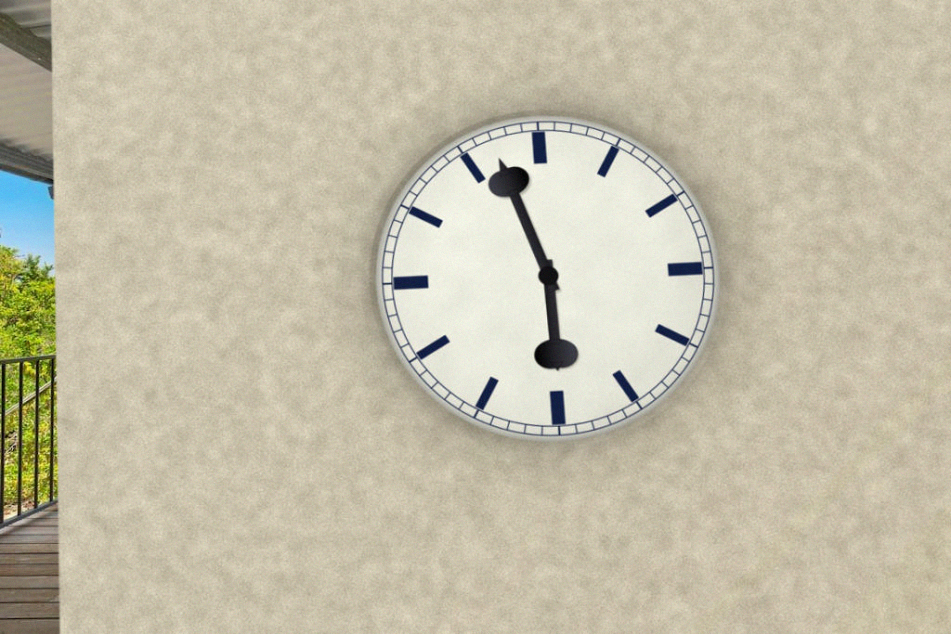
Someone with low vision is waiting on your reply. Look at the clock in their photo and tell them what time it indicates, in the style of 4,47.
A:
5,57
